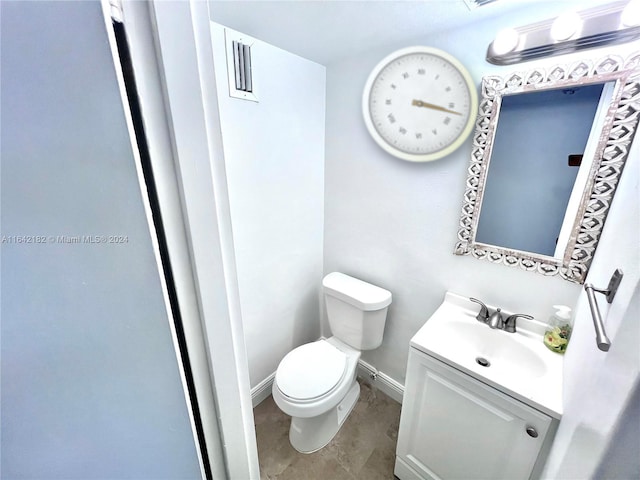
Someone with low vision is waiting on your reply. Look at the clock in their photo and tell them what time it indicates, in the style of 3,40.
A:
3,17
